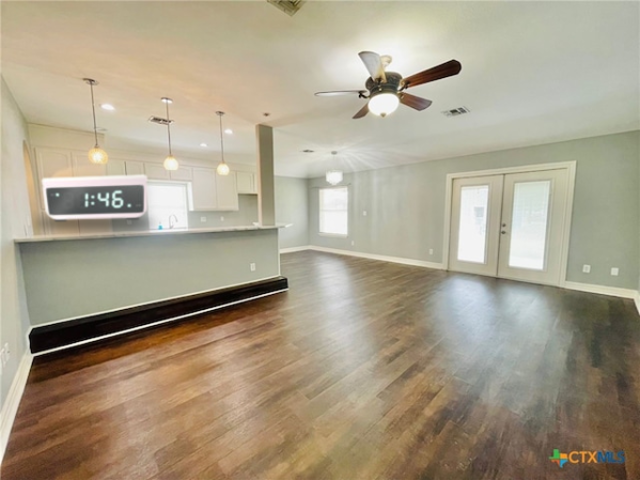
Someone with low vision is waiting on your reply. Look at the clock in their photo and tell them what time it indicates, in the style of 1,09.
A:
1,46
